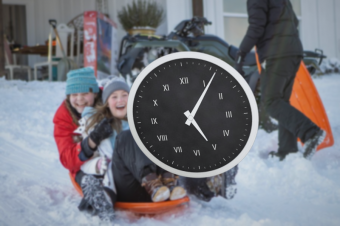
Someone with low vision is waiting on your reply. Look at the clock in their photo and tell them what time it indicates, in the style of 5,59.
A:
5,06
